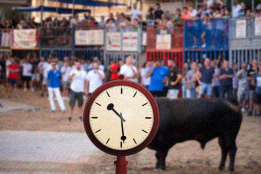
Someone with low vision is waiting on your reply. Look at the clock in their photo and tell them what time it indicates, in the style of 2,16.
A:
10,29
